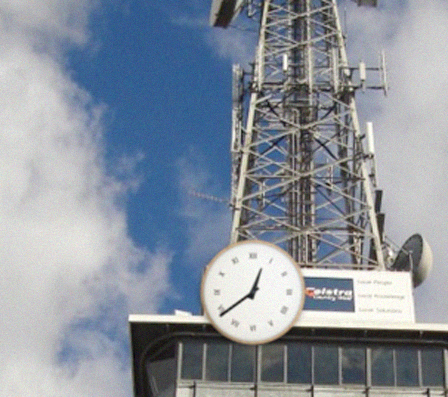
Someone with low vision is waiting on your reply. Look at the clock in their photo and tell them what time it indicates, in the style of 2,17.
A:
12,39
